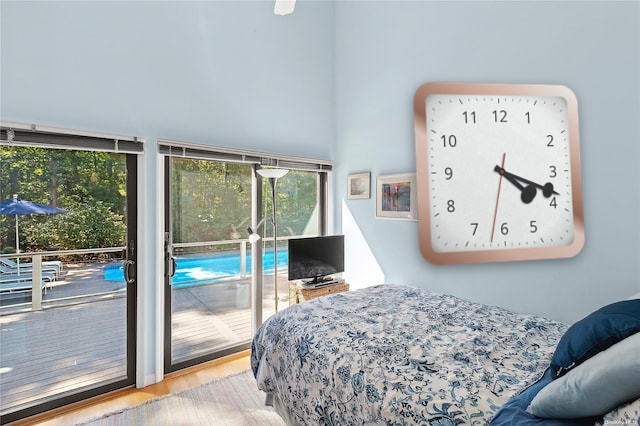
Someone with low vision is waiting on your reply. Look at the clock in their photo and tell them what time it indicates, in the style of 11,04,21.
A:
4,18,32
